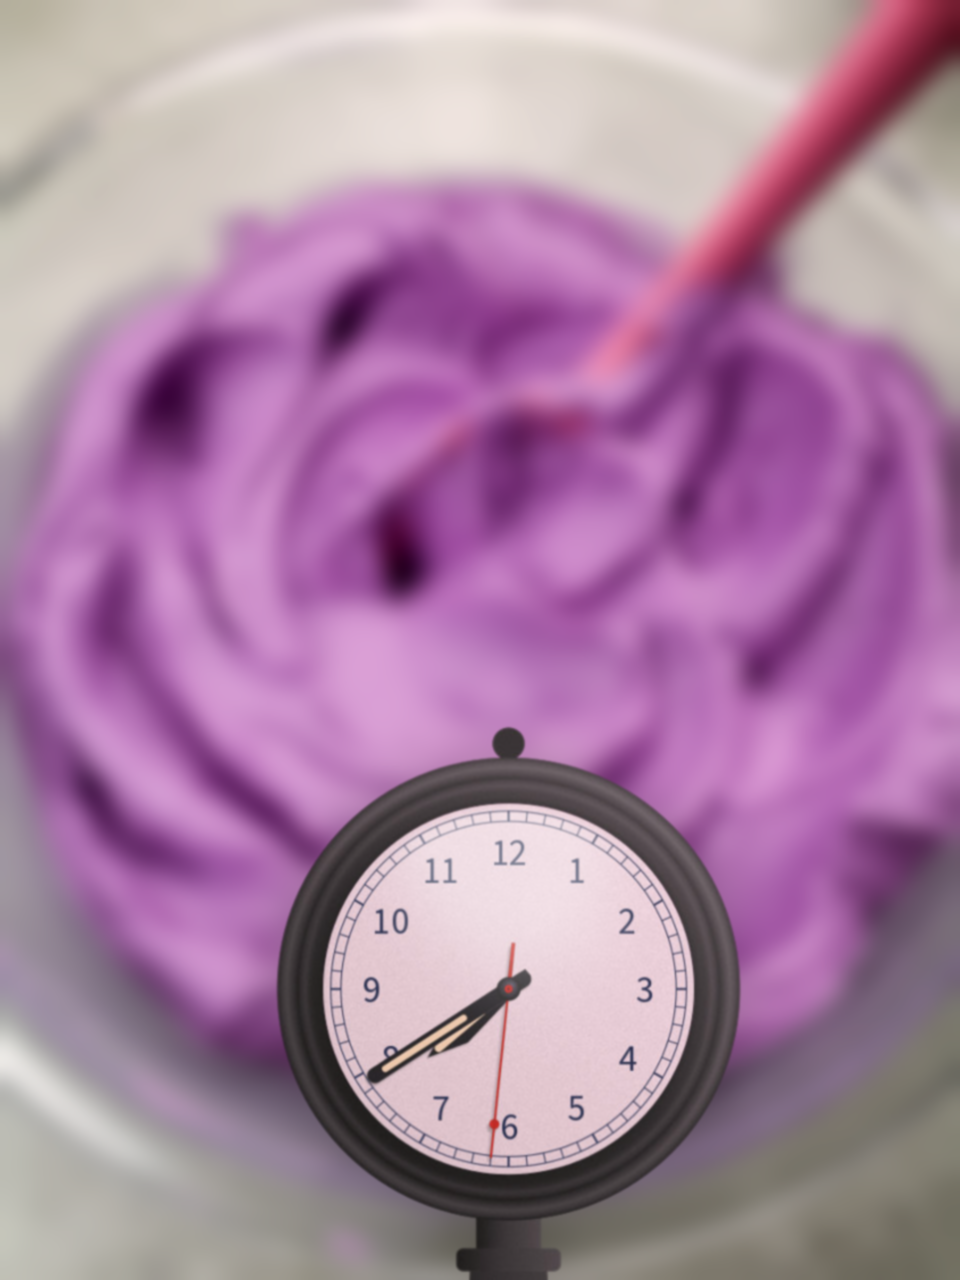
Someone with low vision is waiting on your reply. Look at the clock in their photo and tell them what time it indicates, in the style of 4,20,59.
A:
7,39,31
